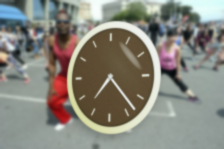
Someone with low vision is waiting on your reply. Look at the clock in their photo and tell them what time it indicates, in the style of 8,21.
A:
7,23
